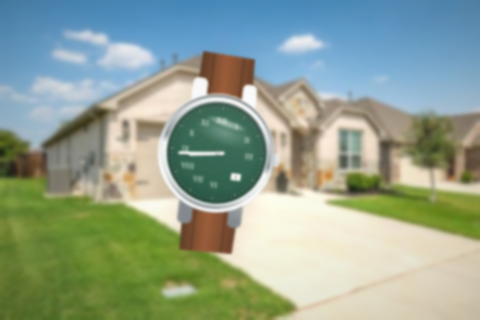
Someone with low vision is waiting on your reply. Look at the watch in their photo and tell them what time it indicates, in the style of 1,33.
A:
8,44
